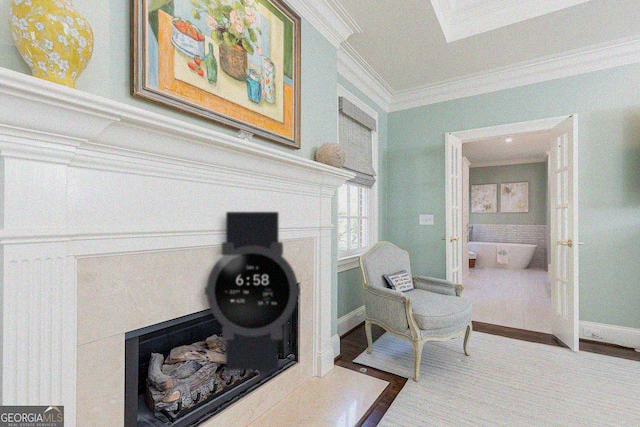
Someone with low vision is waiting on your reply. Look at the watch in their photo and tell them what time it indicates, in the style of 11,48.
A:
6,58
